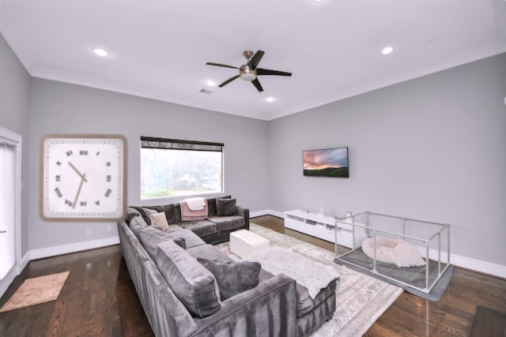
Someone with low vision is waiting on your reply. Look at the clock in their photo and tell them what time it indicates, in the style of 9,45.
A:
10,33
